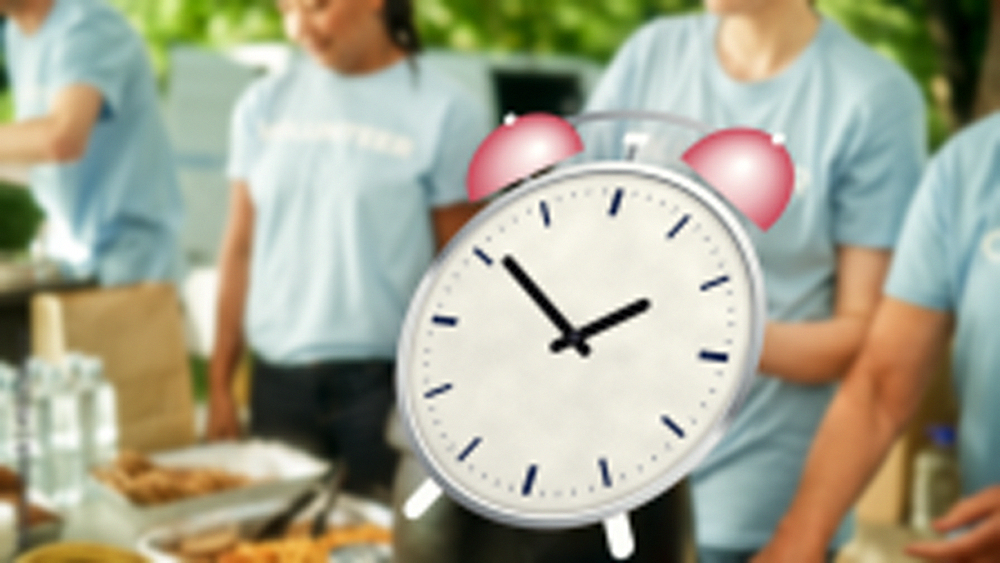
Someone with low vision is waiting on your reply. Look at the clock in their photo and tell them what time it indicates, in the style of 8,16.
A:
1,51
